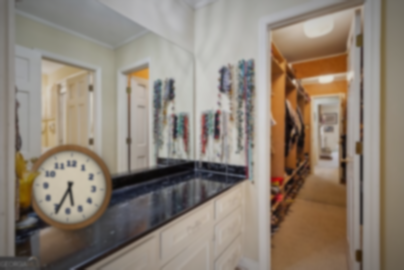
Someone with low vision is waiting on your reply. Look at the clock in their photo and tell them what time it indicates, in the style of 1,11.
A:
5,34
